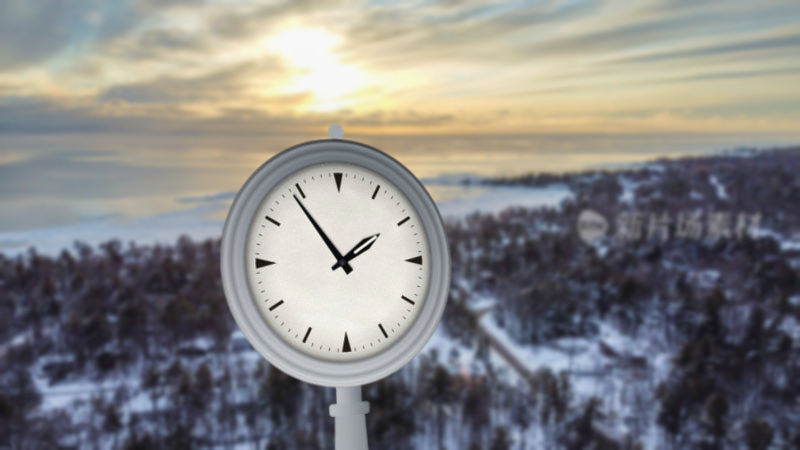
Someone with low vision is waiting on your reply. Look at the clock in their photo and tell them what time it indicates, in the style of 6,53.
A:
1,54
